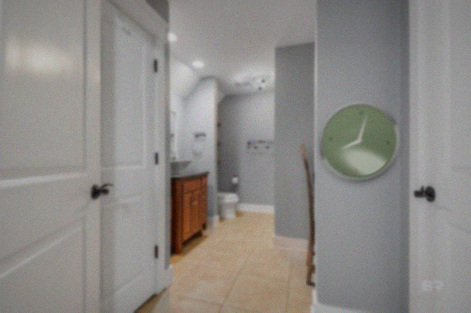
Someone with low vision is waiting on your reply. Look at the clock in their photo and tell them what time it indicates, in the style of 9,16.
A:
8,02
